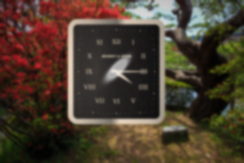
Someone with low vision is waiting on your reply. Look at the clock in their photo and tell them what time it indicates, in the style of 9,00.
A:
4,15
